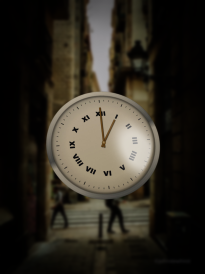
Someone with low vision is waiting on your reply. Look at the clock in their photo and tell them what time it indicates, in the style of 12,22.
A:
1,00
